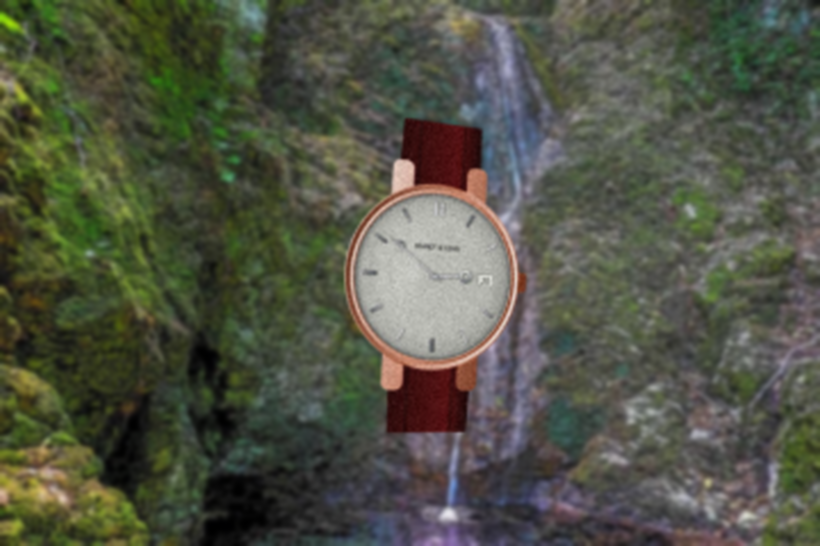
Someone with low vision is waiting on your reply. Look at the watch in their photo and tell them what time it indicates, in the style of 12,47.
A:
2,51
